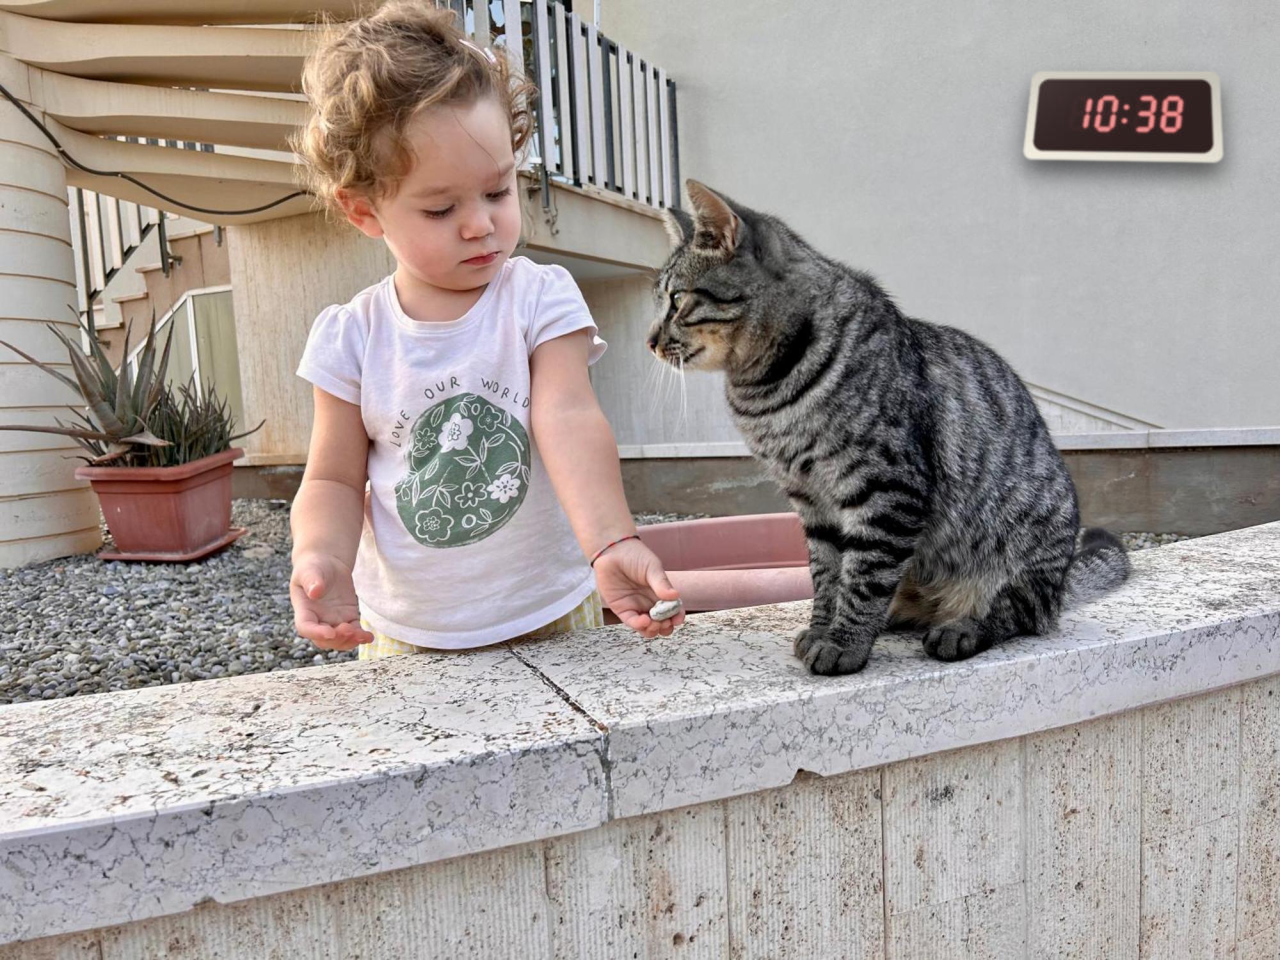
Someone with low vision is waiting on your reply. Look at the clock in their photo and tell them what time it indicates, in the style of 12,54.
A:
10,38
